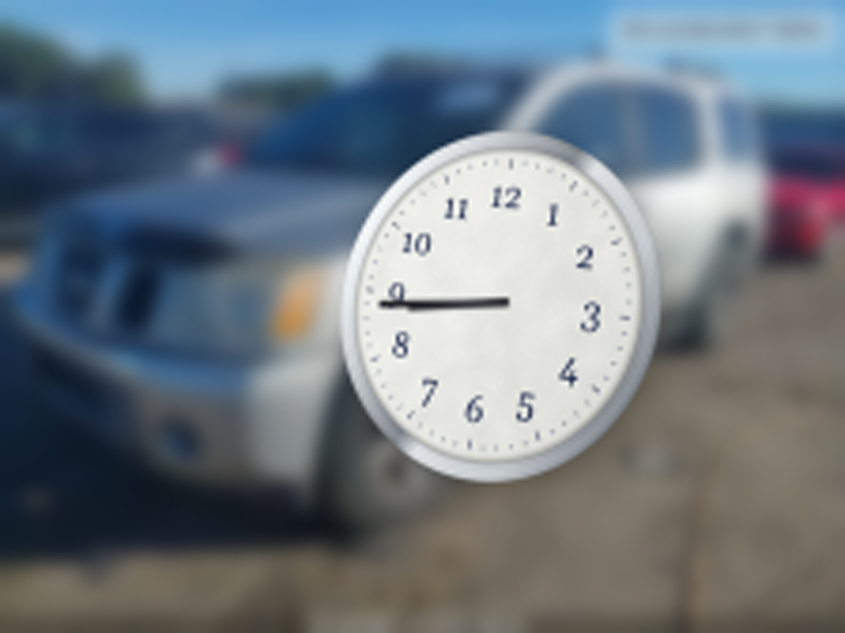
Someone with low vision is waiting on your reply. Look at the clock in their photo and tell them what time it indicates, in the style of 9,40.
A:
8,44
